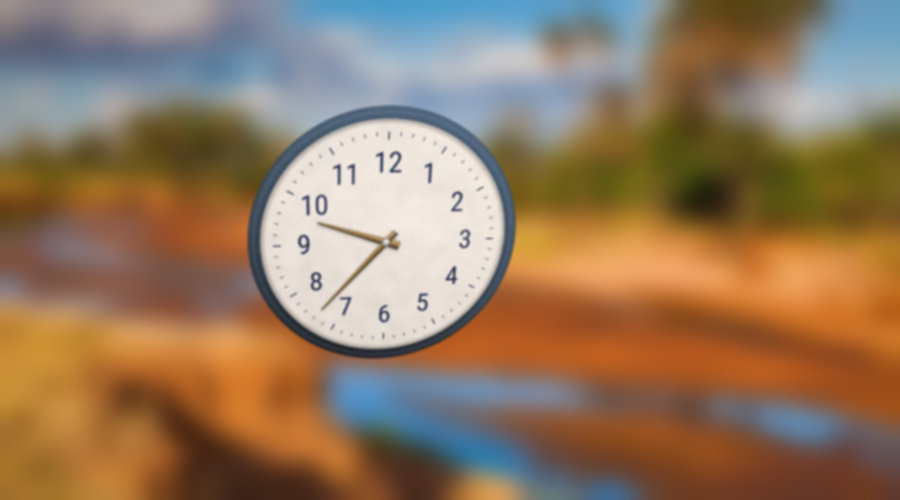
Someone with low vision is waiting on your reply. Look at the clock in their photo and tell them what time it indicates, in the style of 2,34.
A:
9,37
